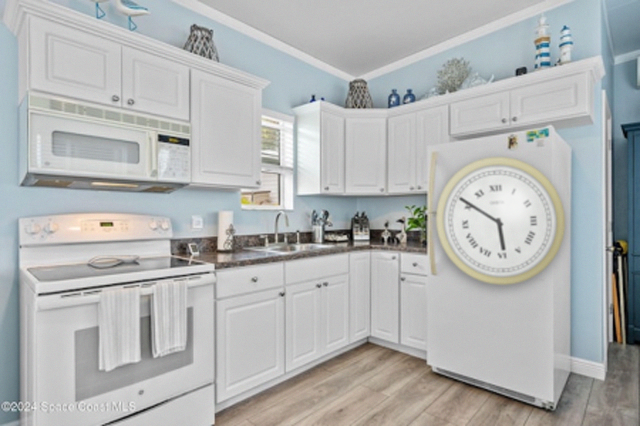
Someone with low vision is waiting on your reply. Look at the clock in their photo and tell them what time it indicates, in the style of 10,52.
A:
5,51
